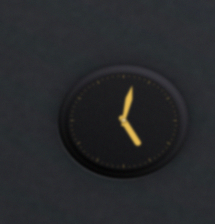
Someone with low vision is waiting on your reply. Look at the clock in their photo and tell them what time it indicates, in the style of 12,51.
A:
5,02
